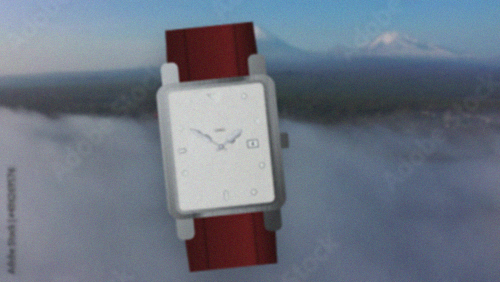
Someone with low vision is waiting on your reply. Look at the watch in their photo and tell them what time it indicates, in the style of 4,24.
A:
1,51
